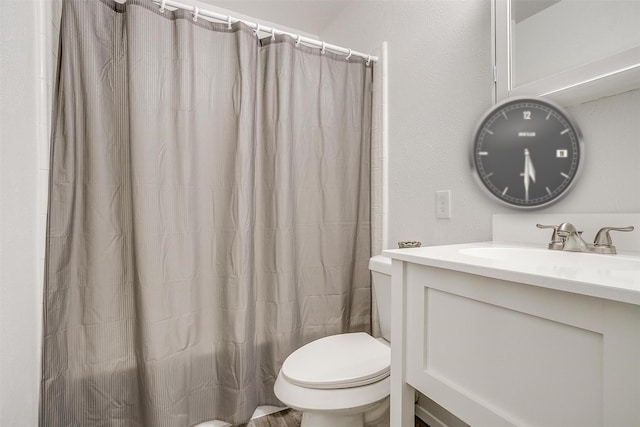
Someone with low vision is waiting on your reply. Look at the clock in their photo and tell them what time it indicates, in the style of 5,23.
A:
5,30
